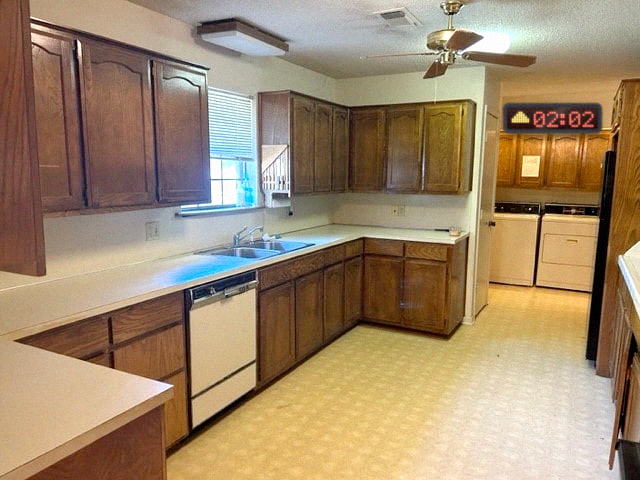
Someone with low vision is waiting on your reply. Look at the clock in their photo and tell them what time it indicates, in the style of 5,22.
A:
2,02
